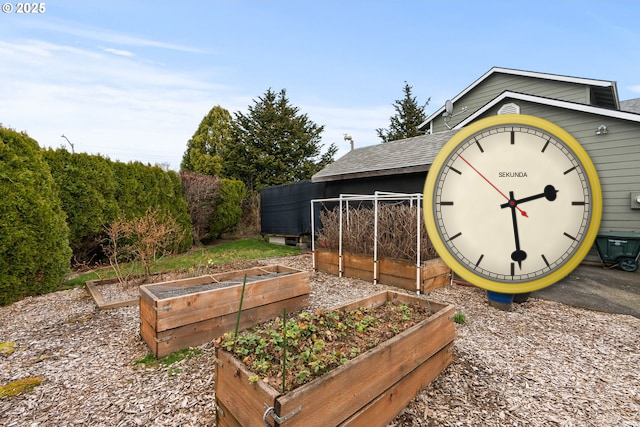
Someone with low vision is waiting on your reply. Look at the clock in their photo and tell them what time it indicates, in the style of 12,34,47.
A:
2,28,52
